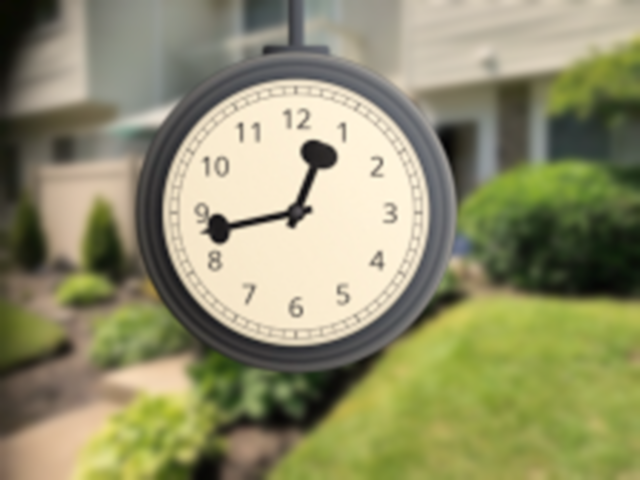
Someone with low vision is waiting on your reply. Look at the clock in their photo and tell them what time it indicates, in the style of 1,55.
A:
12,43
